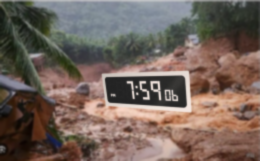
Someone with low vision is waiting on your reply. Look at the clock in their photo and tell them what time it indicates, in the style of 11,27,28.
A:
7,59,06
